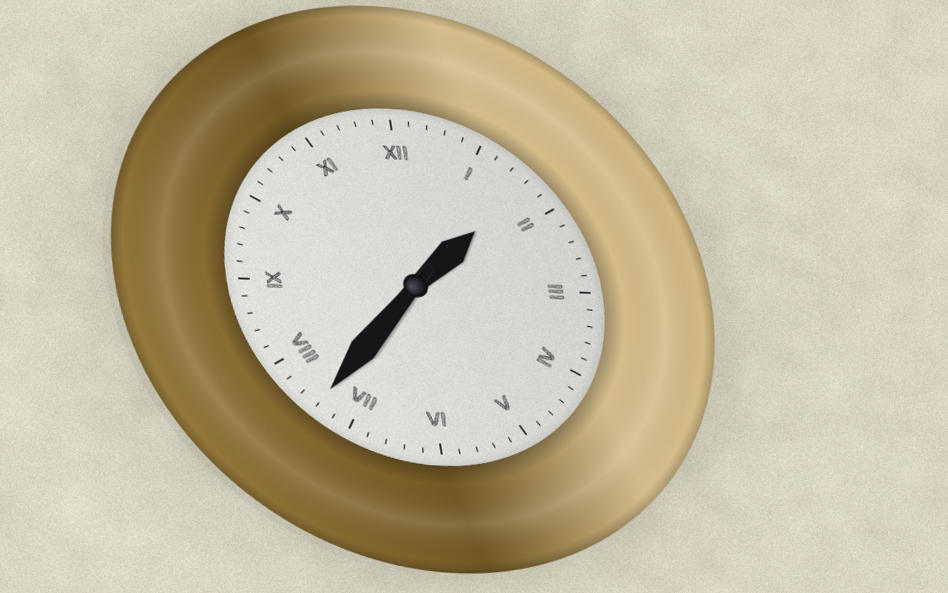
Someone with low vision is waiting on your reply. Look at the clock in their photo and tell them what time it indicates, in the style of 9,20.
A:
1,37
